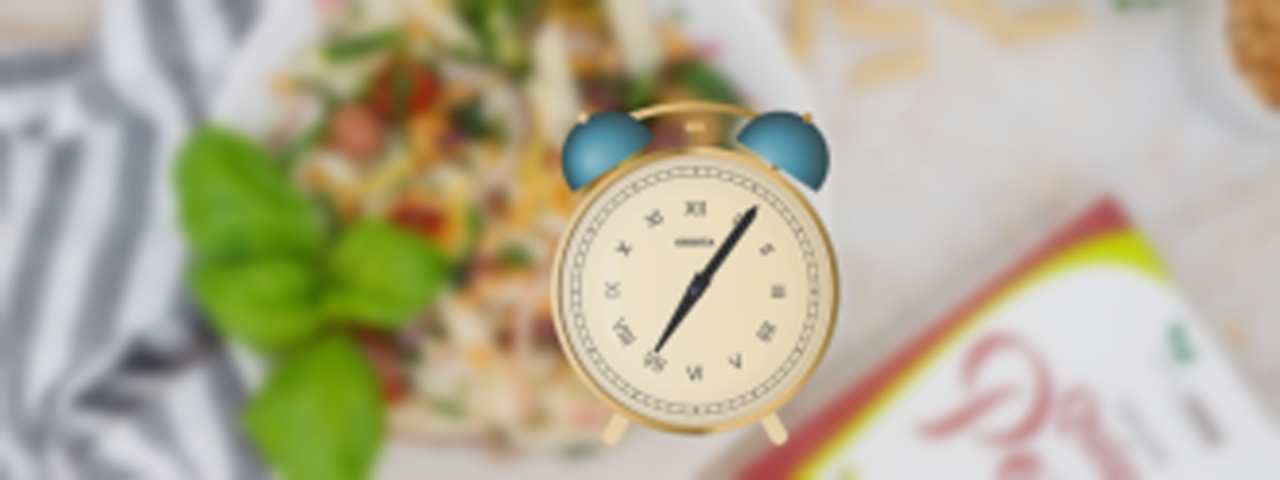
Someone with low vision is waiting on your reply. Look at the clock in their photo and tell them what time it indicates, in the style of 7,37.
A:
7,06
